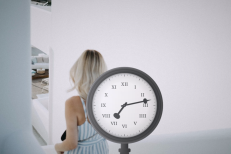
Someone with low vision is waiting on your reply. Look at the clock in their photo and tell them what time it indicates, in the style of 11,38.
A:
7,13
